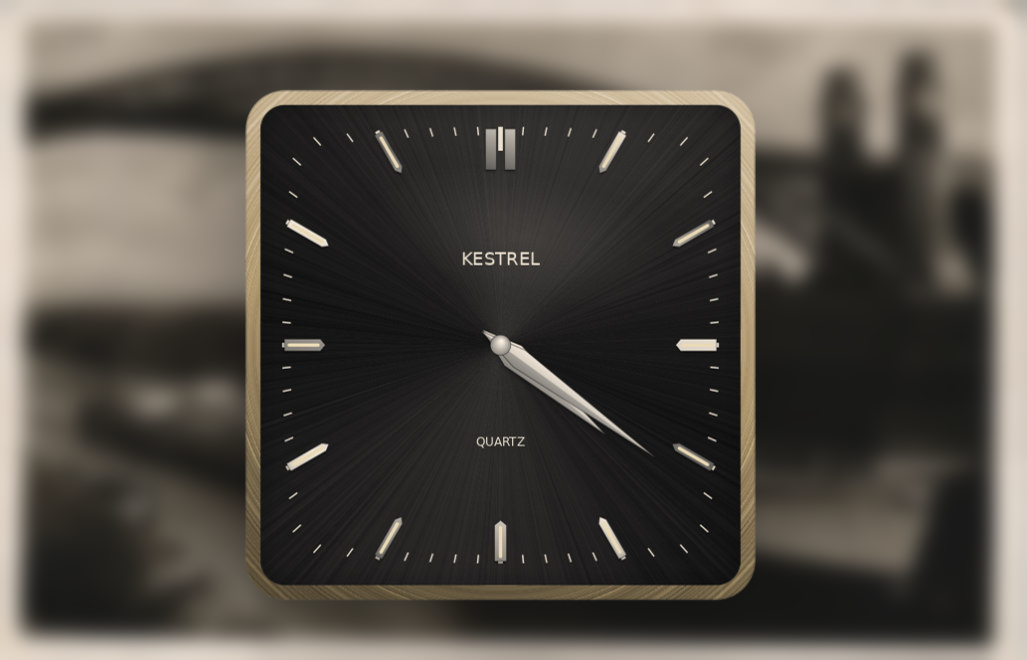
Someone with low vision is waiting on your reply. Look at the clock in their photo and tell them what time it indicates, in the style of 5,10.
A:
4,21
